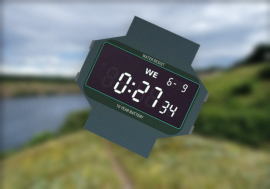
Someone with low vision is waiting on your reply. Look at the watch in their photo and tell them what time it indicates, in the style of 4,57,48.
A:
0,27,34
